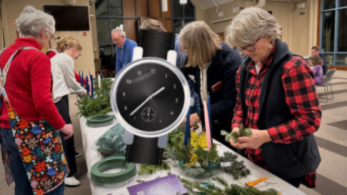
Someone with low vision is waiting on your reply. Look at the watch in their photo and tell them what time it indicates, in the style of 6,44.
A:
1,37
